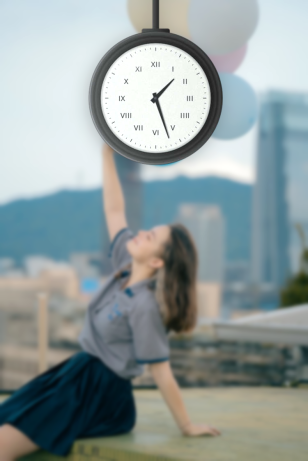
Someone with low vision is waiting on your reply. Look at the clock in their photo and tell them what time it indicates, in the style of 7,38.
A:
1,27
